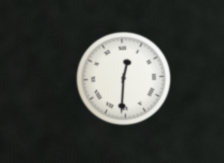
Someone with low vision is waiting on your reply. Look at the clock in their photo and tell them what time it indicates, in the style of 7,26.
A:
12,31
